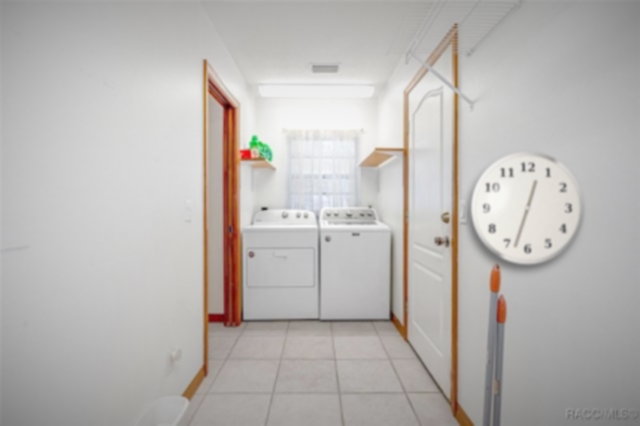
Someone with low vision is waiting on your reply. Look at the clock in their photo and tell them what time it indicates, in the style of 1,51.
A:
12,33
